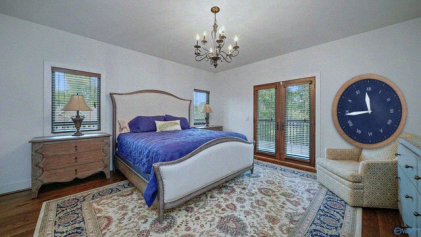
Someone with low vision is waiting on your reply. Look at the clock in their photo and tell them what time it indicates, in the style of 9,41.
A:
11,44
